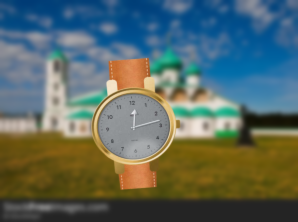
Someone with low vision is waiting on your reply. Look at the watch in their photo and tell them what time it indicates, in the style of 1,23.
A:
12,13
